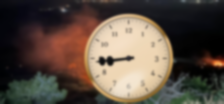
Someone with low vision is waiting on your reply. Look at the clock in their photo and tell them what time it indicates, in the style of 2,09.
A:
8,44
